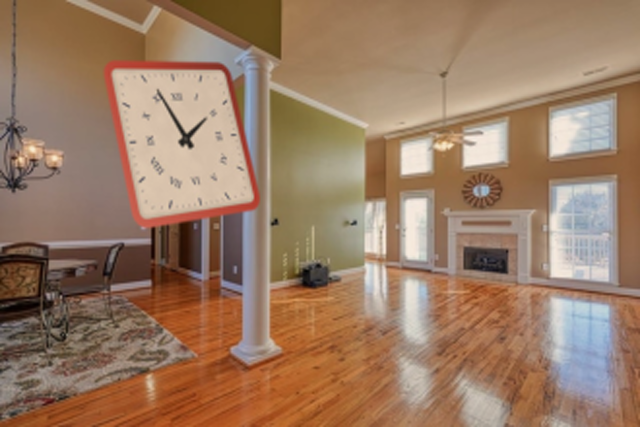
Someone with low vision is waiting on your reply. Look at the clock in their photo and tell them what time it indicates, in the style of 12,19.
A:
1,56
